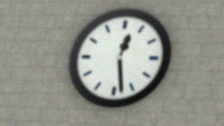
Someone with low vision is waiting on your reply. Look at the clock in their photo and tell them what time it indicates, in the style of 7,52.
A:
12,28
